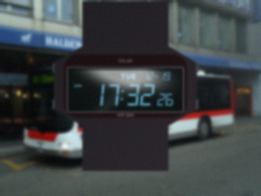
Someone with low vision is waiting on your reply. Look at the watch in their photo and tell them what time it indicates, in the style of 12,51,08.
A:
17,32,26
